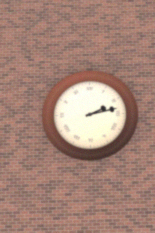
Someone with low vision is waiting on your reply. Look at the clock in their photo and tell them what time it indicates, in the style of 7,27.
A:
2,13
